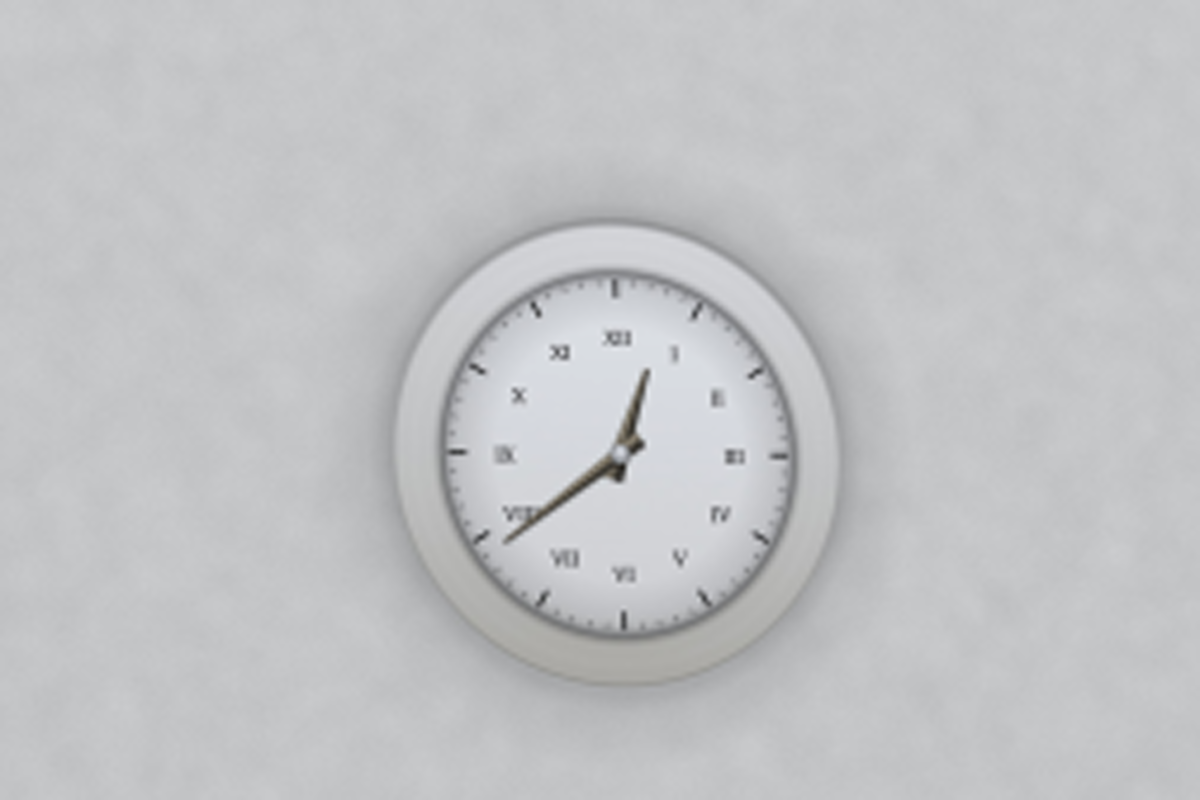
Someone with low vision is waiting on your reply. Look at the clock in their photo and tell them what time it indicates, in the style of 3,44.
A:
12,39
